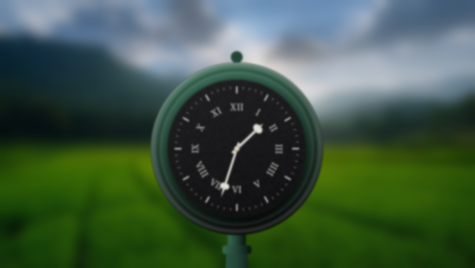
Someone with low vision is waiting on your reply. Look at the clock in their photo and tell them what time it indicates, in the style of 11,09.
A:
1,33
